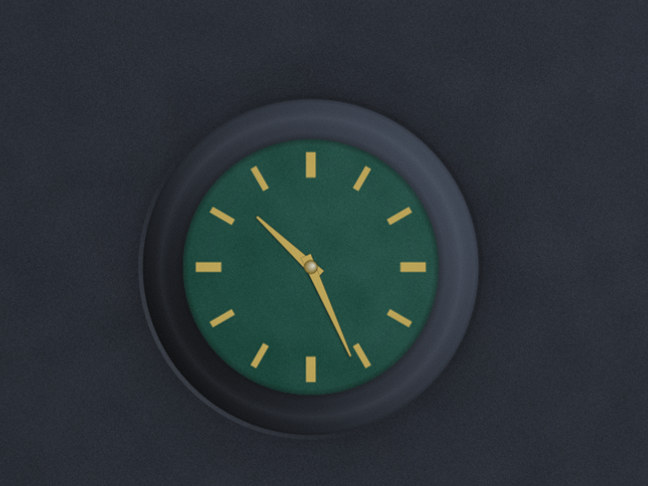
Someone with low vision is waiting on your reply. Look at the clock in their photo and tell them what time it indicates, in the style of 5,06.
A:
10,26
